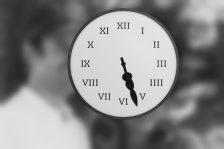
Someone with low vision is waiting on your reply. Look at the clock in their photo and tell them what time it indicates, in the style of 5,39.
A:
5,27
